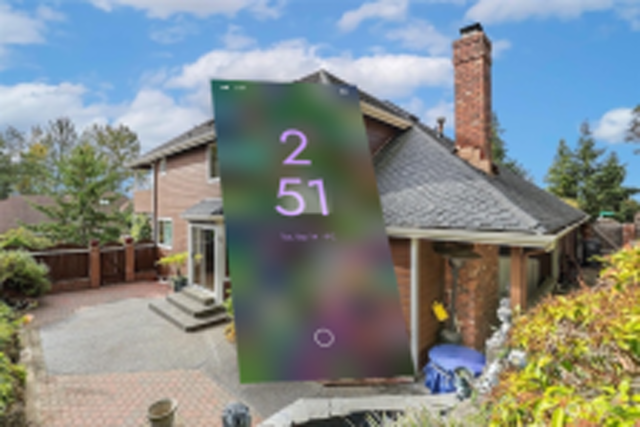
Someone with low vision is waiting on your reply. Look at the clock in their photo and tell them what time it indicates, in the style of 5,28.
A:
2,51
